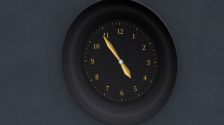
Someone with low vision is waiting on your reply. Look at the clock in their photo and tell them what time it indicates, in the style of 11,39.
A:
4,54
